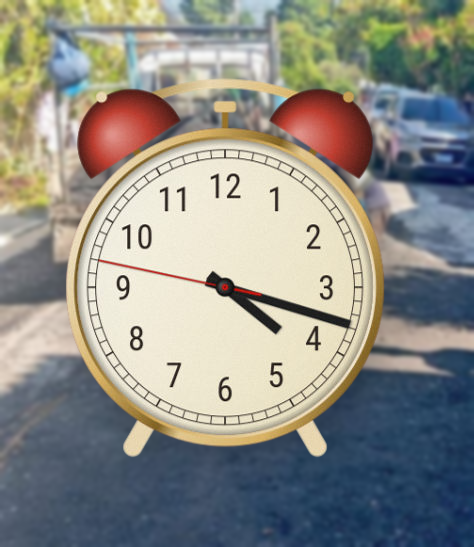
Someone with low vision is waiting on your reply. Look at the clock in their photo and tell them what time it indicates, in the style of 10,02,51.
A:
4,17,47
